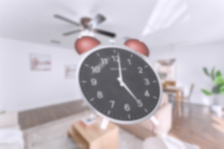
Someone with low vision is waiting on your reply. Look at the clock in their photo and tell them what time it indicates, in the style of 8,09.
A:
5,01
